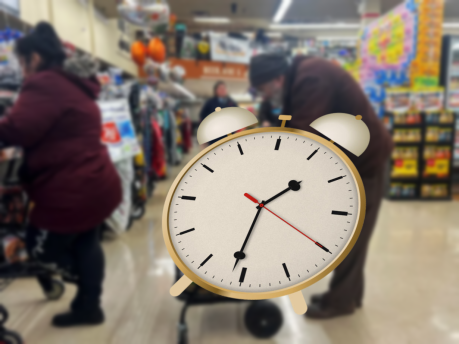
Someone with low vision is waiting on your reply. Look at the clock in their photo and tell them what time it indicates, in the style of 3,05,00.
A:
1,31,20
